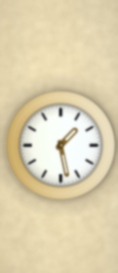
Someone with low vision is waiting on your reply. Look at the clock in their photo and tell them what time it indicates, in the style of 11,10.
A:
1,28
